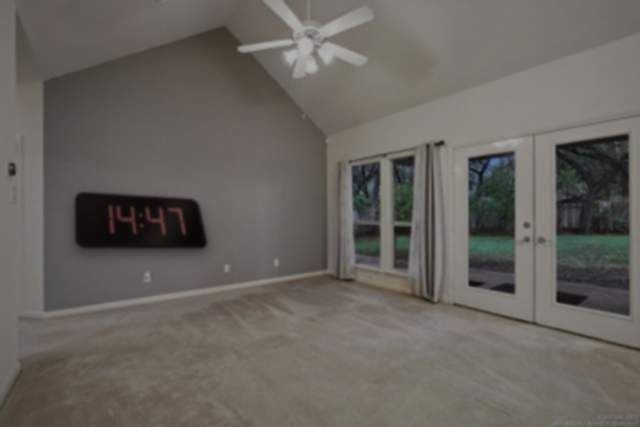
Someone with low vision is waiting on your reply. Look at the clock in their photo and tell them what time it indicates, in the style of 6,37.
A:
14,47
